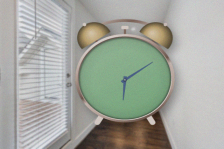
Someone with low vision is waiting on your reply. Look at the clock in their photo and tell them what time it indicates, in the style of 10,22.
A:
6,09
